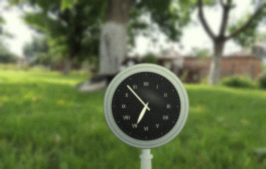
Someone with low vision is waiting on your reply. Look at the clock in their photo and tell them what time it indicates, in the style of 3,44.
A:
6,53
